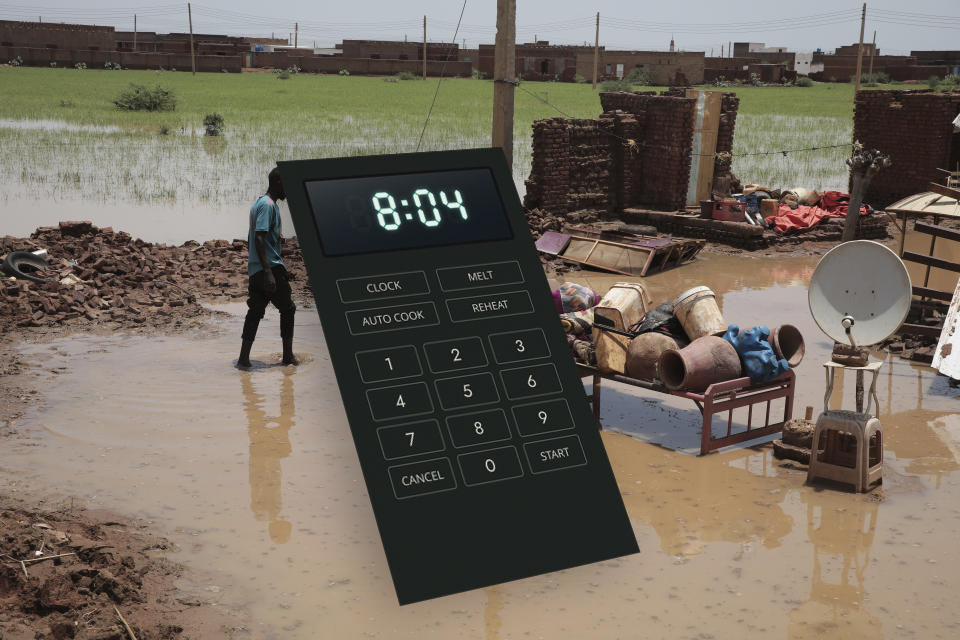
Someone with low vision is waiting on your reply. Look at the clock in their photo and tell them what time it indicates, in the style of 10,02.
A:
8,04
